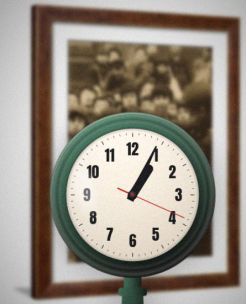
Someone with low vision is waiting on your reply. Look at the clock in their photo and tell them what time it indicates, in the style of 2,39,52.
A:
1,04,19
